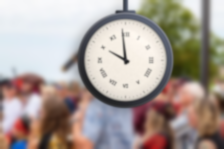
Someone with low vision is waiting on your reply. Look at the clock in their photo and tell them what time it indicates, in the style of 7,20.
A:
9,59
